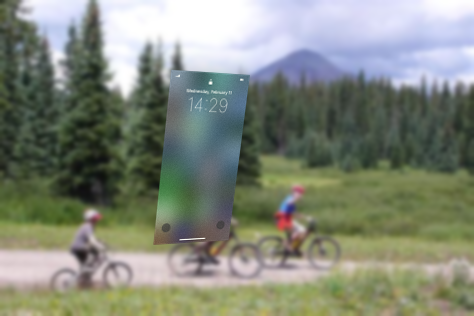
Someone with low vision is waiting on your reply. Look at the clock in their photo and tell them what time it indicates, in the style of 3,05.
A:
14,29
